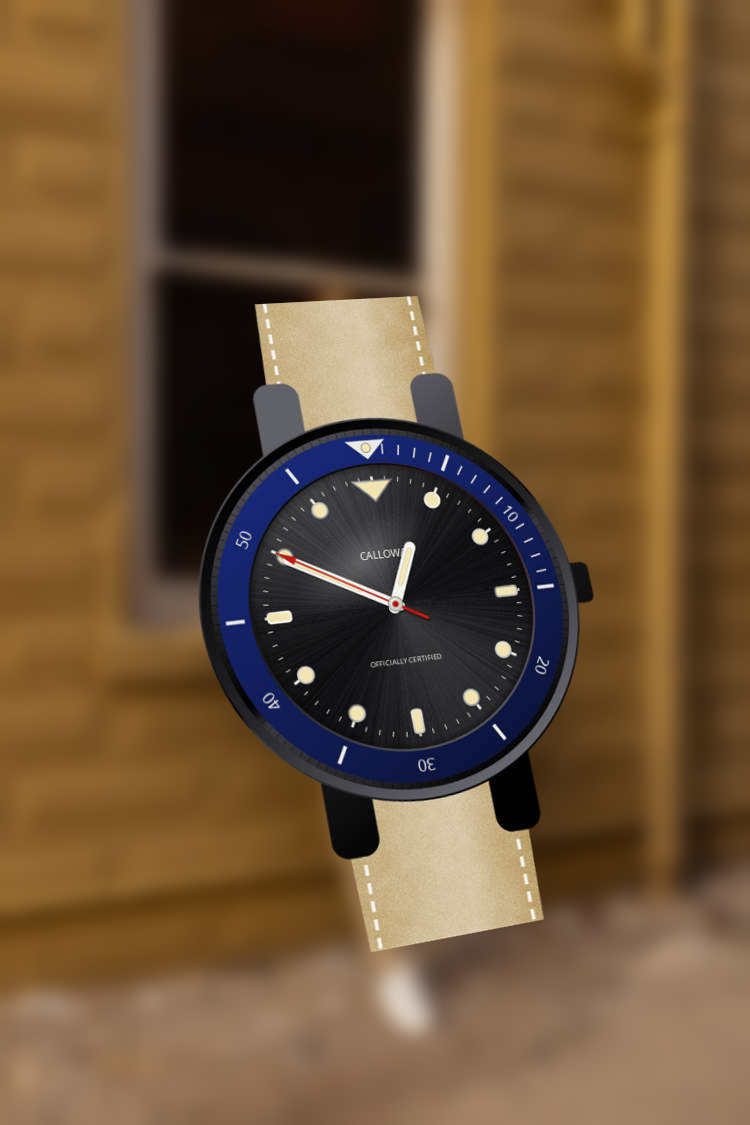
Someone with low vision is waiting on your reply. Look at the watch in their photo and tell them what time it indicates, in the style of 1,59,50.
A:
12,49,50
